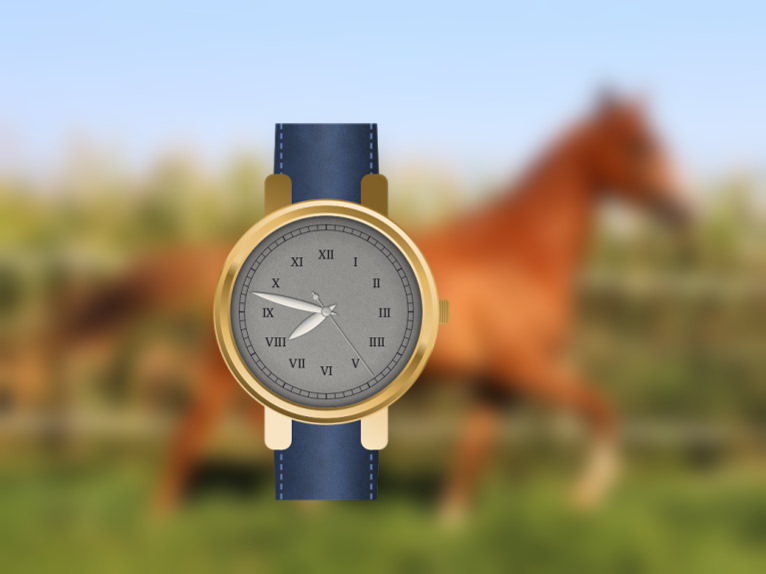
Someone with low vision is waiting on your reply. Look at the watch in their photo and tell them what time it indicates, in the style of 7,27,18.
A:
7,47,24
